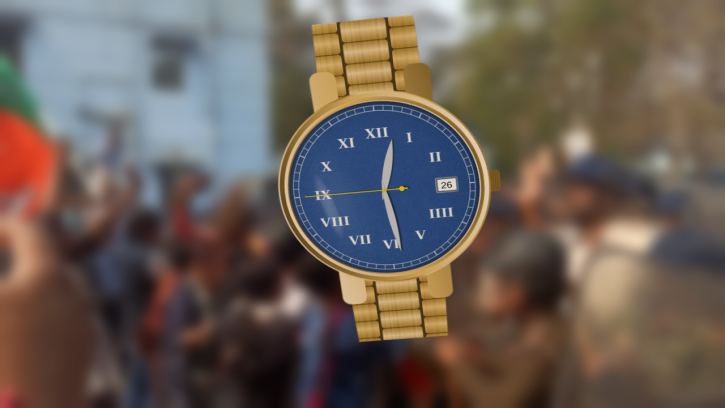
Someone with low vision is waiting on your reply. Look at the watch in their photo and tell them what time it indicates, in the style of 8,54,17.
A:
12,28,45
